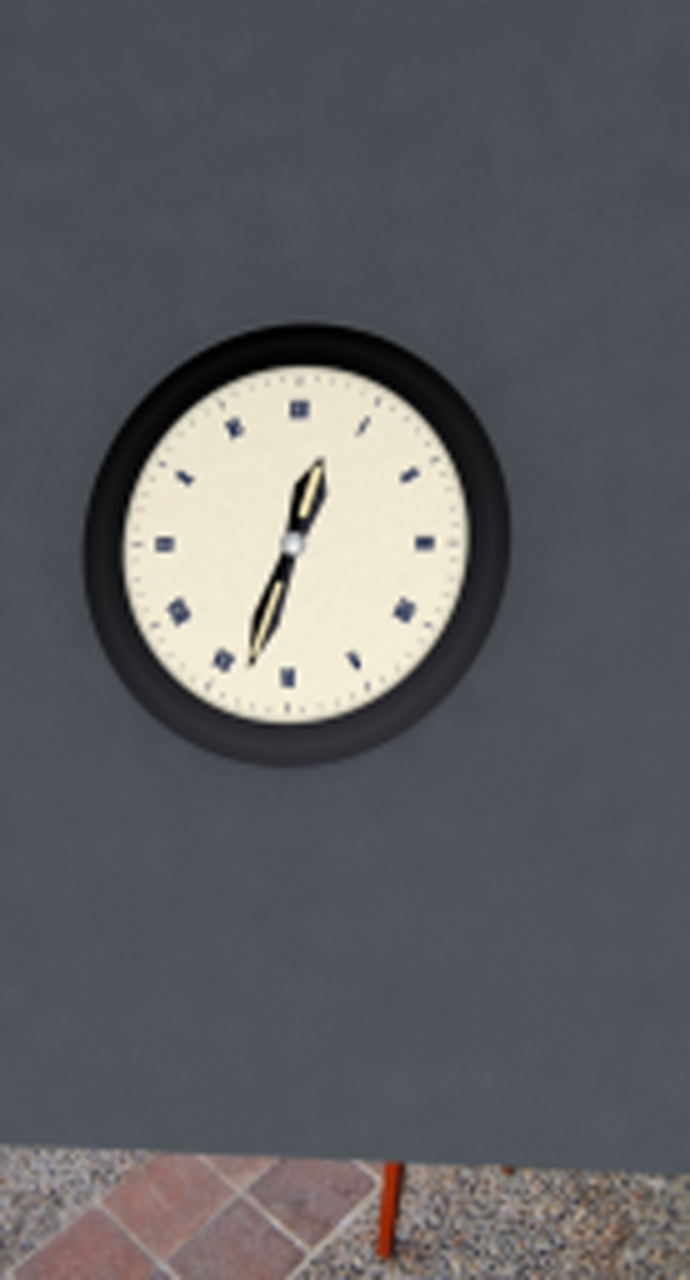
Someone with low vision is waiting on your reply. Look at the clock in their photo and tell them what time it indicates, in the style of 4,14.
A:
12,33
